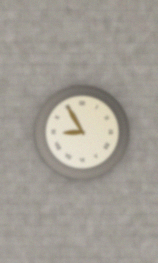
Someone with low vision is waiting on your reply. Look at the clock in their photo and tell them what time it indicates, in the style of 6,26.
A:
8,55
